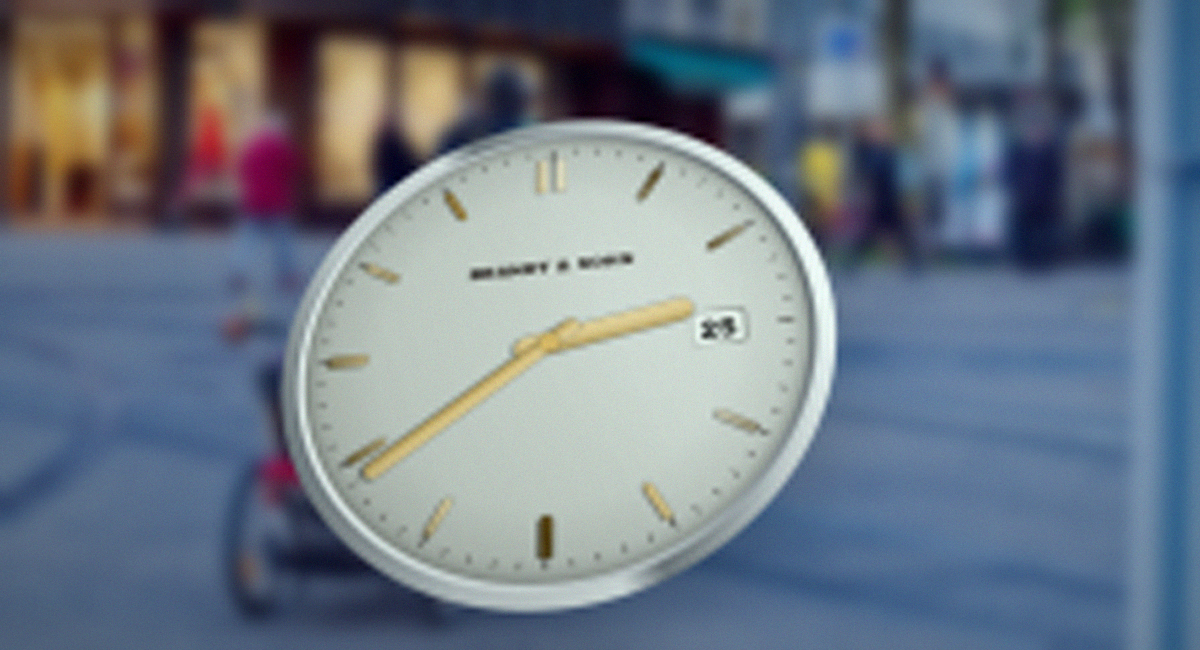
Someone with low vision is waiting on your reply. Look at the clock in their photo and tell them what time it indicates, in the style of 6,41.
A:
2,39
